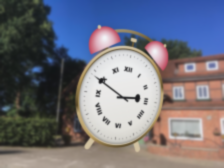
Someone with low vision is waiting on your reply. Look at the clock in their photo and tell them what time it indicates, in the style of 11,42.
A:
2,49
